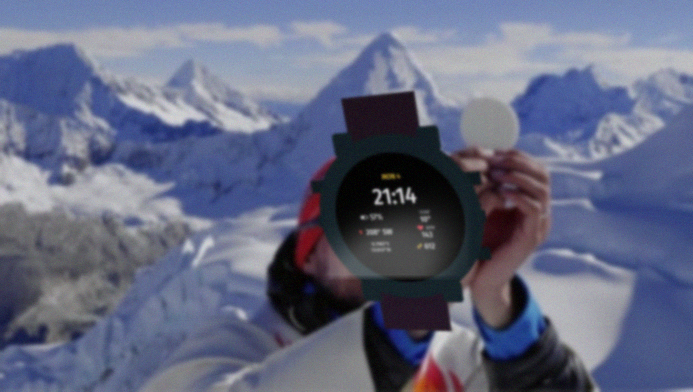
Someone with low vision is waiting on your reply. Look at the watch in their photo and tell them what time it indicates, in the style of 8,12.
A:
21,14
